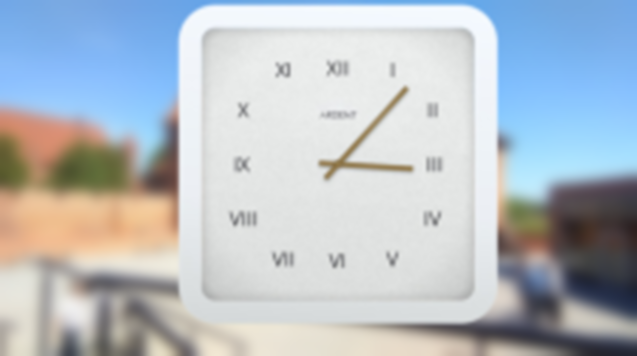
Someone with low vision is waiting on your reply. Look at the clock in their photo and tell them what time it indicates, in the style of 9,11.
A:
3,07
